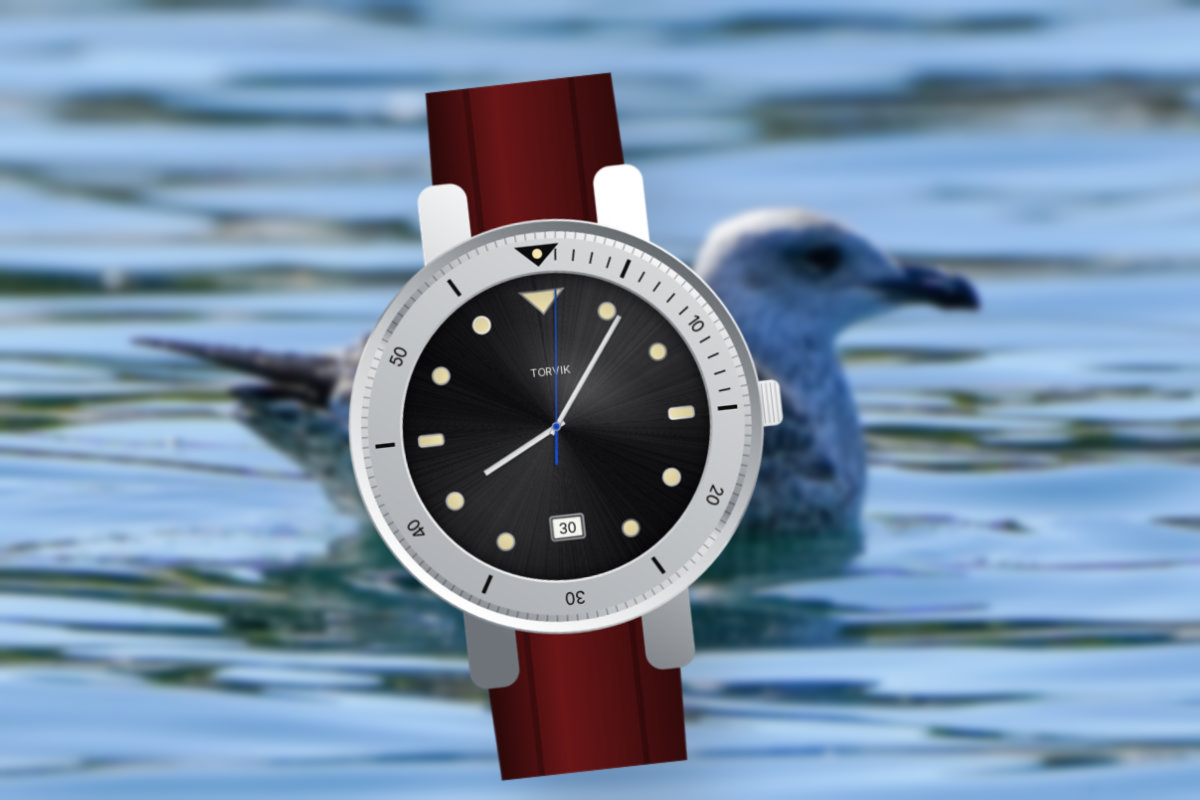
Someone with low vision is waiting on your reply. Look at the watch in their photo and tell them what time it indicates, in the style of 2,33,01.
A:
8,06,01
